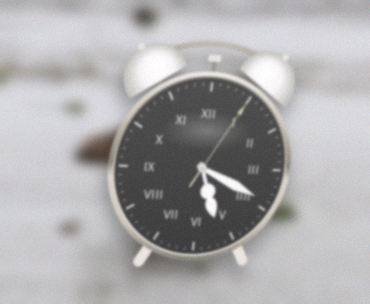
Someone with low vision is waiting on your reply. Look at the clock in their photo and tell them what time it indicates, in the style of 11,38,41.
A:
5,19,05
